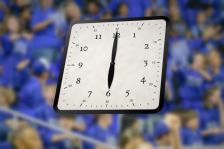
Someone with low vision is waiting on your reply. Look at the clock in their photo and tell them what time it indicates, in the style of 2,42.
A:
6,00
